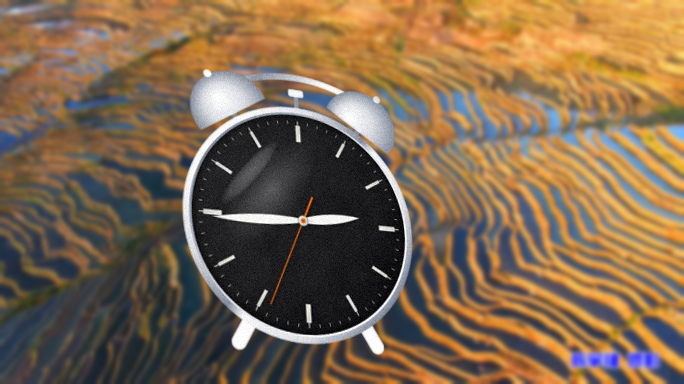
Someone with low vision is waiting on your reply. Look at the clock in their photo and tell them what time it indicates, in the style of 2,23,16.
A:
2,44,34
